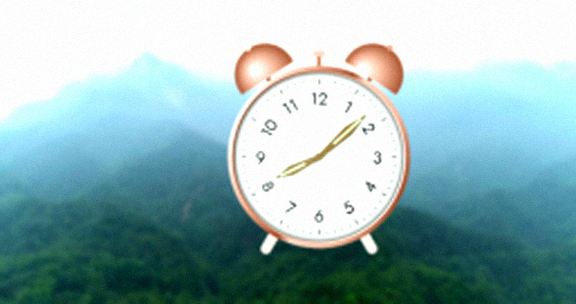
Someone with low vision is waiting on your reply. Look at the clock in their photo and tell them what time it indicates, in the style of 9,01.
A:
8,08
